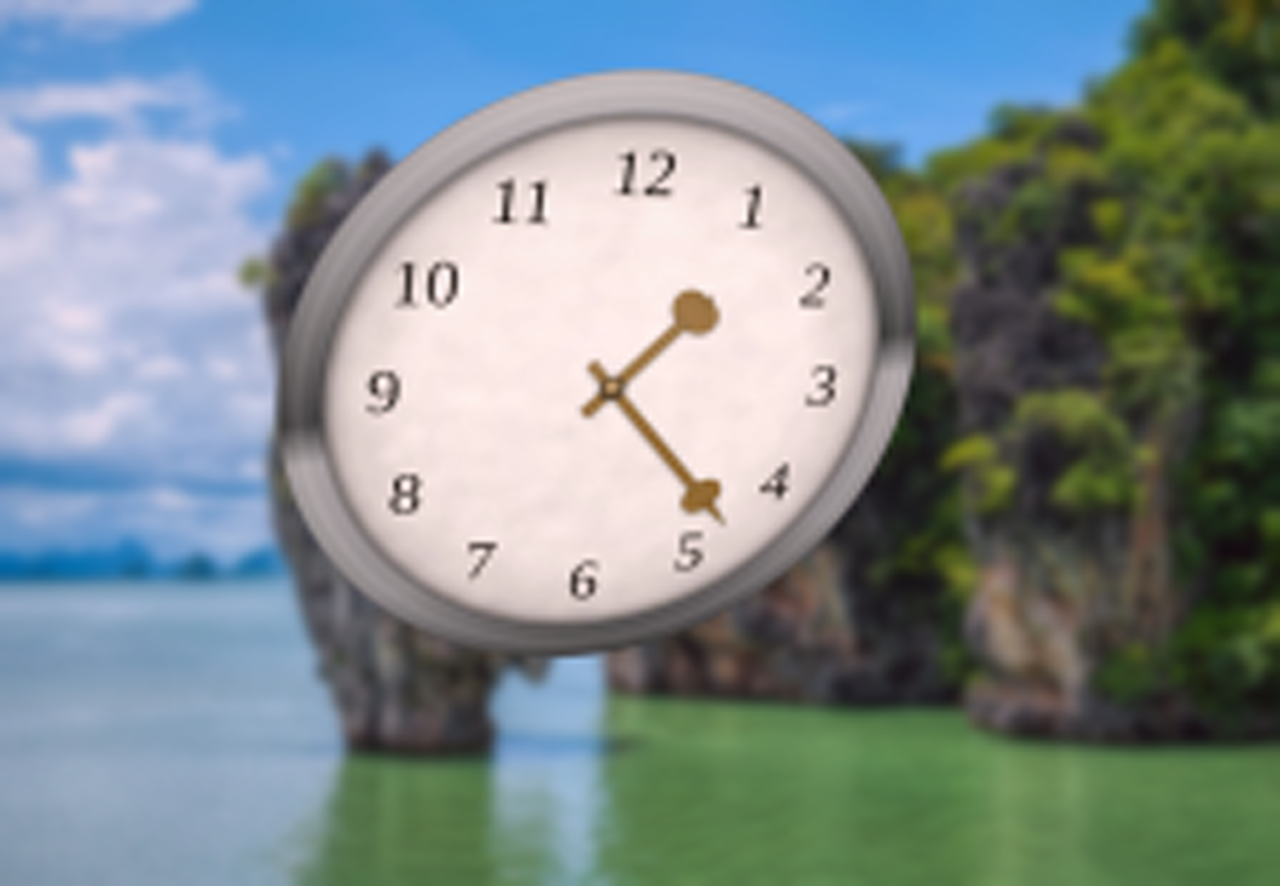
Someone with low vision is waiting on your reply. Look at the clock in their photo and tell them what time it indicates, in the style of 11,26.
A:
1,23
